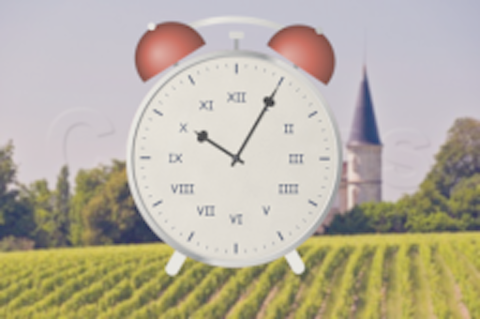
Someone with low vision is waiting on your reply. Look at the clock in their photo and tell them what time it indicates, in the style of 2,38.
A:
10,05
